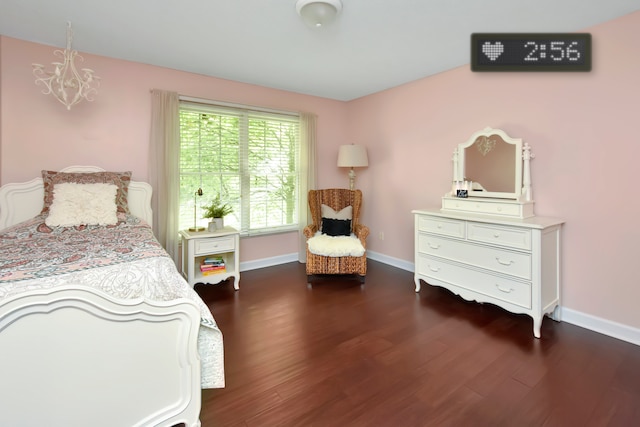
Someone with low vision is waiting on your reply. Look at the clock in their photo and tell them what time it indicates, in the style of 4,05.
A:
2,56
